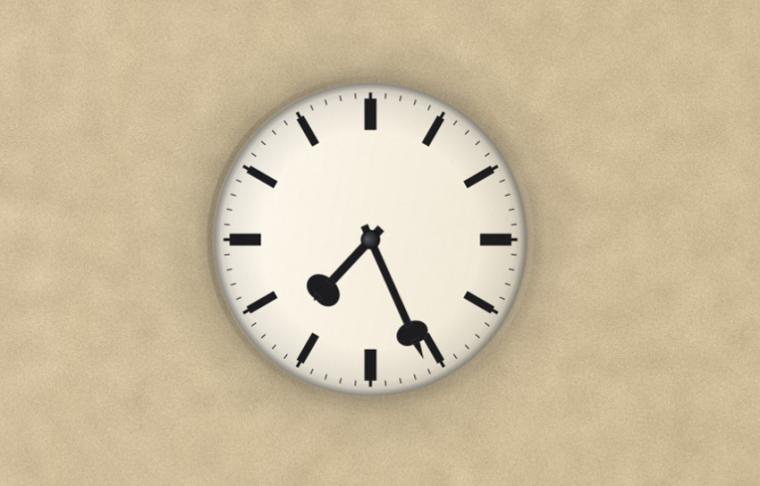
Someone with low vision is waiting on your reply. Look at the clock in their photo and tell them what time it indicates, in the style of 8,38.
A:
7,26
